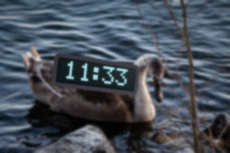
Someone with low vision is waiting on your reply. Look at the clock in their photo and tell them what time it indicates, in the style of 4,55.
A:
11,33
